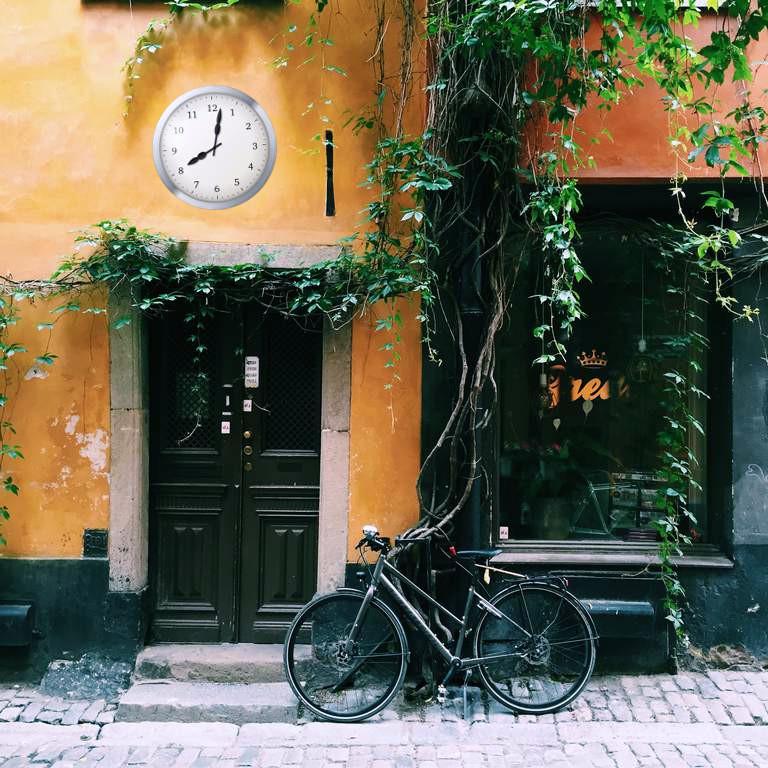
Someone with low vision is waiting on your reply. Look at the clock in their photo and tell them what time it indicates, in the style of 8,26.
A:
8,02
